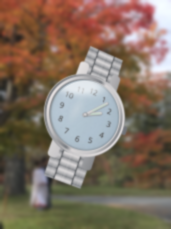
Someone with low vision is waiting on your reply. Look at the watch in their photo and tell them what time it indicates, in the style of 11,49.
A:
2,07
